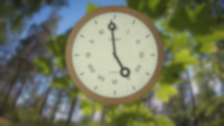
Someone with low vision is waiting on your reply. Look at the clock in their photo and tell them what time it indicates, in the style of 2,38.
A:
4,59
